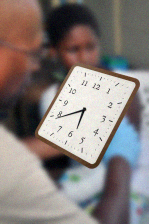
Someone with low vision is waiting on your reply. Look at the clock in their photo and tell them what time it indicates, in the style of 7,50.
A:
5,39
